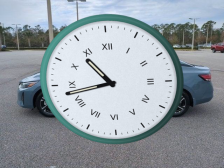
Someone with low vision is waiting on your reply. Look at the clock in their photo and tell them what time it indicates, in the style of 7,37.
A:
10,43
